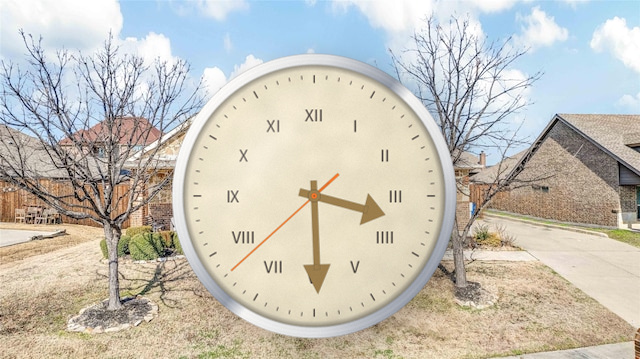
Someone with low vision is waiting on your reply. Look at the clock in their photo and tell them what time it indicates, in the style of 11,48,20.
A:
3,29,38
